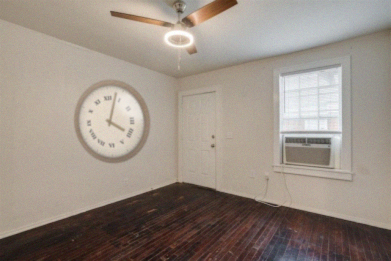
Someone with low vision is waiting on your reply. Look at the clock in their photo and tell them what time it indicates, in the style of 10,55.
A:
4,03
